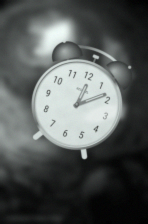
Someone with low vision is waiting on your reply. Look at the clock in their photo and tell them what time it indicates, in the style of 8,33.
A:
12,08
